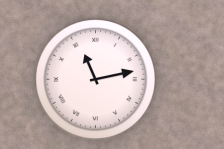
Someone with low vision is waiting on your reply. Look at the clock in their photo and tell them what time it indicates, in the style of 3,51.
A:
11,13
